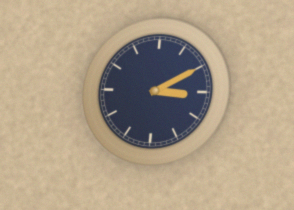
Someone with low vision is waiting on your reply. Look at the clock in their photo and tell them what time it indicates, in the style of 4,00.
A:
3,10
